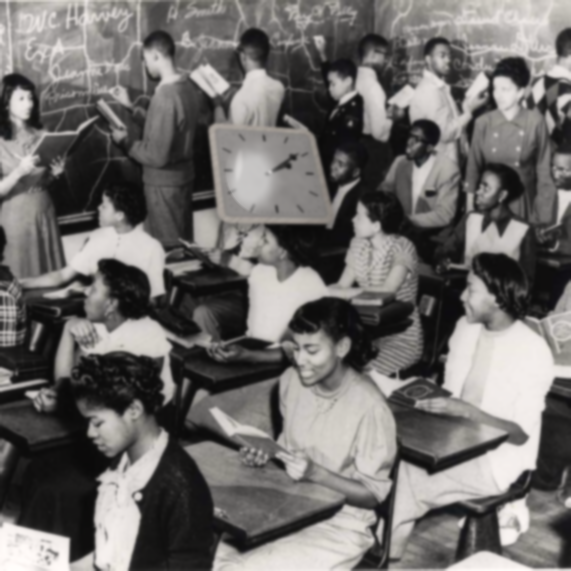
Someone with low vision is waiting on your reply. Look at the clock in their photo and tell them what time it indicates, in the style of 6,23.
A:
2,09
